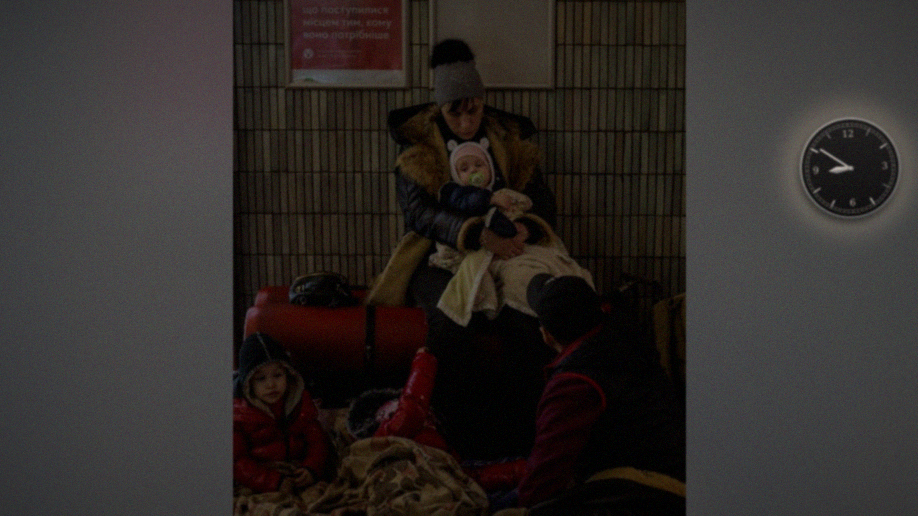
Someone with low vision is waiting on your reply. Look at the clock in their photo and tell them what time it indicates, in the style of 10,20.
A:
8,51
